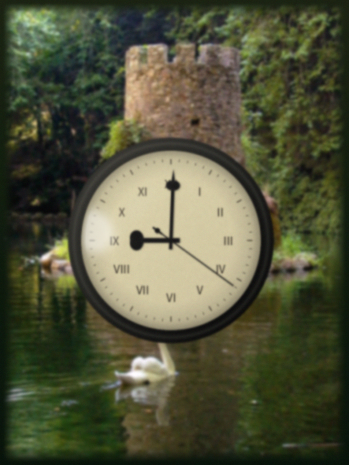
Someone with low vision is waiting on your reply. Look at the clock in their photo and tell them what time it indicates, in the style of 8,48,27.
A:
9,00,21
